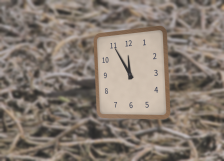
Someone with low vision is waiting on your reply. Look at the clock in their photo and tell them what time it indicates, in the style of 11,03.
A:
11,55
